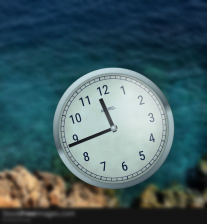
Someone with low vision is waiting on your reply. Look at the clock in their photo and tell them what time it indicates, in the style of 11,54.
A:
11,44
